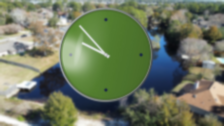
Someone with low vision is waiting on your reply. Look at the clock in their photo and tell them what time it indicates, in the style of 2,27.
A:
9,53
